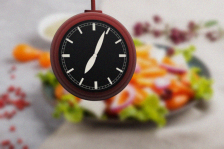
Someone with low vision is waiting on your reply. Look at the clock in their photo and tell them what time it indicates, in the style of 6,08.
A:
7,04
